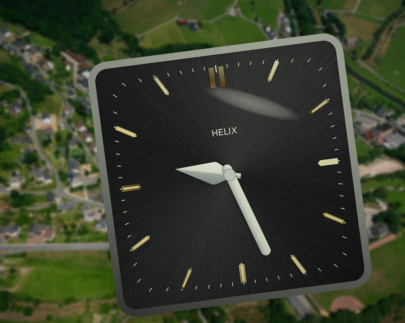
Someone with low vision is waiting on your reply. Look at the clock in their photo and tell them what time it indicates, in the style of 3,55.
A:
9,27
